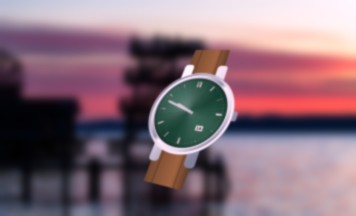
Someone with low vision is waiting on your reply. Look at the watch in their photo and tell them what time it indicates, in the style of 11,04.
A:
9,48
